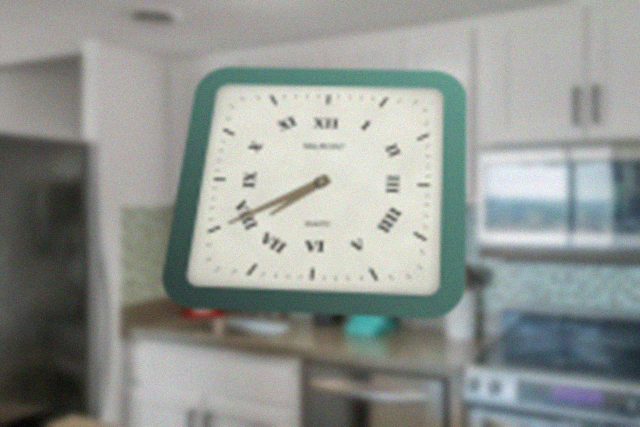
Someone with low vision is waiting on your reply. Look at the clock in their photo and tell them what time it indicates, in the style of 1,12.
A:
7,40
